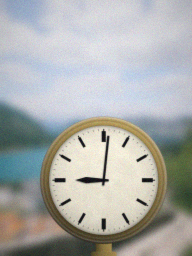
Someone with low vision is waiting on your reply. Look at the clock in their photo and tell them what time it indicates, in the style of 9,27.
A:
9,01
